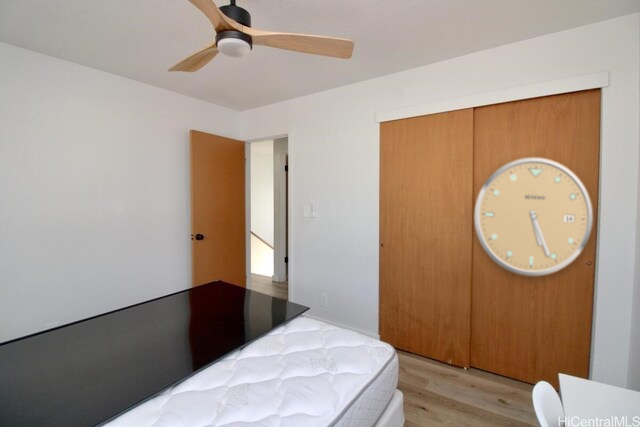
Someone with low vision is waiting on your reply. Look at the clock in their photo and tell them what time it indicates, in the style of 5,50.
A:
5,26
